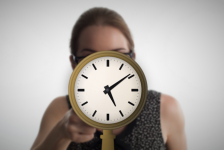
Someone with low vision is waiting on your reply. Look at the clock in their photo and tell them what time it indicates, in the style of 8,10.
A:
5,09
